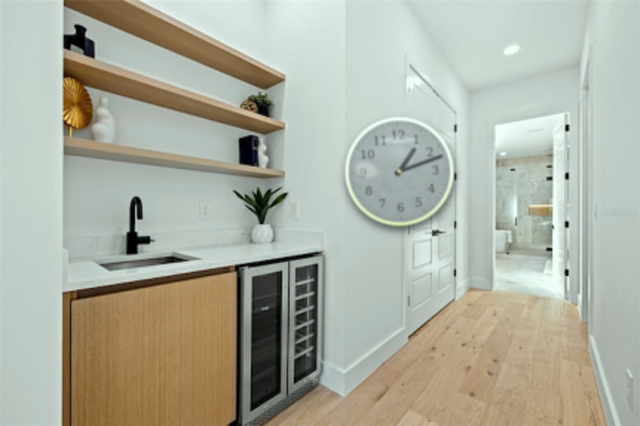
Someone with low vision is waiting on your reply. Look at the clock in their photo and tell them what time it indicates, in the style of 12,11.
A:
1,12
